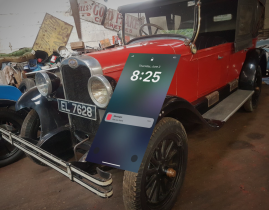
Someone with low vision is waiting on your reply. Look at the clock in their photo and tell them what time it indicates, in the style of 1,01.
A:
8,25
